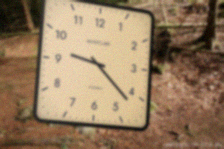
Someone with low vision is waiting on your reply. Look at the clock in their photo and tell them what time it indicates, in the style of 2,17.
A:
9,22
